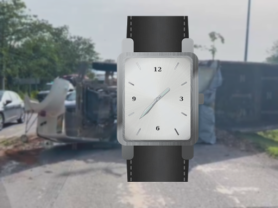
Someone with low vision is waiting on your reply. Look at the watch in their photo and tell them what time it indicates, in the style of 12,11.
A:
1,37
